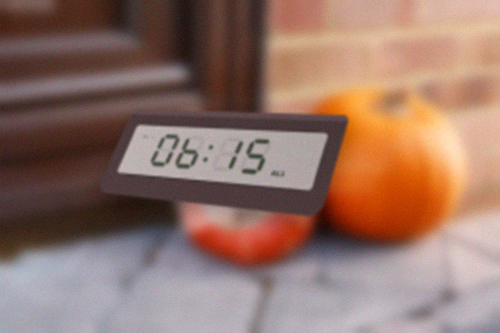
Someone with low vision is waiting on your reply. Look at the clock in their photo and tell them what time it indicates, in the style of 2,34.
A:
6,15
